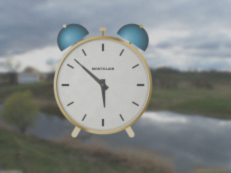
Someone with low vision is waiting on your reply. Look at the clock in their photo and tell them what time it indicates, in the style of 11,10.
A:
5,52
